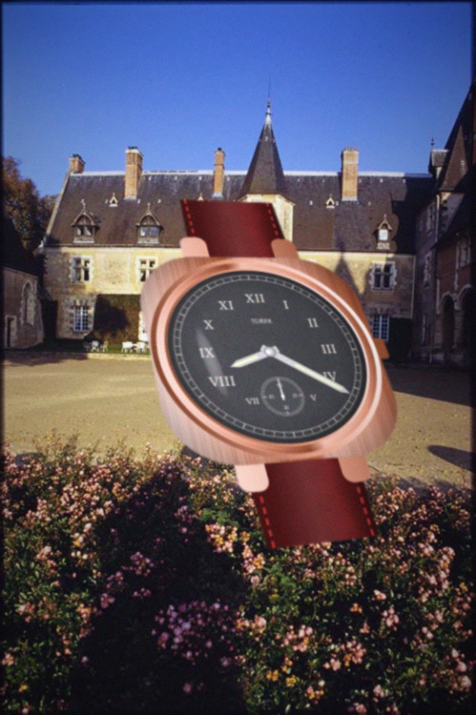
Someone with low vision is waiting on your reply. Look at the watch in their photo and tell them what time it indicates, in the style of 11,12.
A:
8,21
